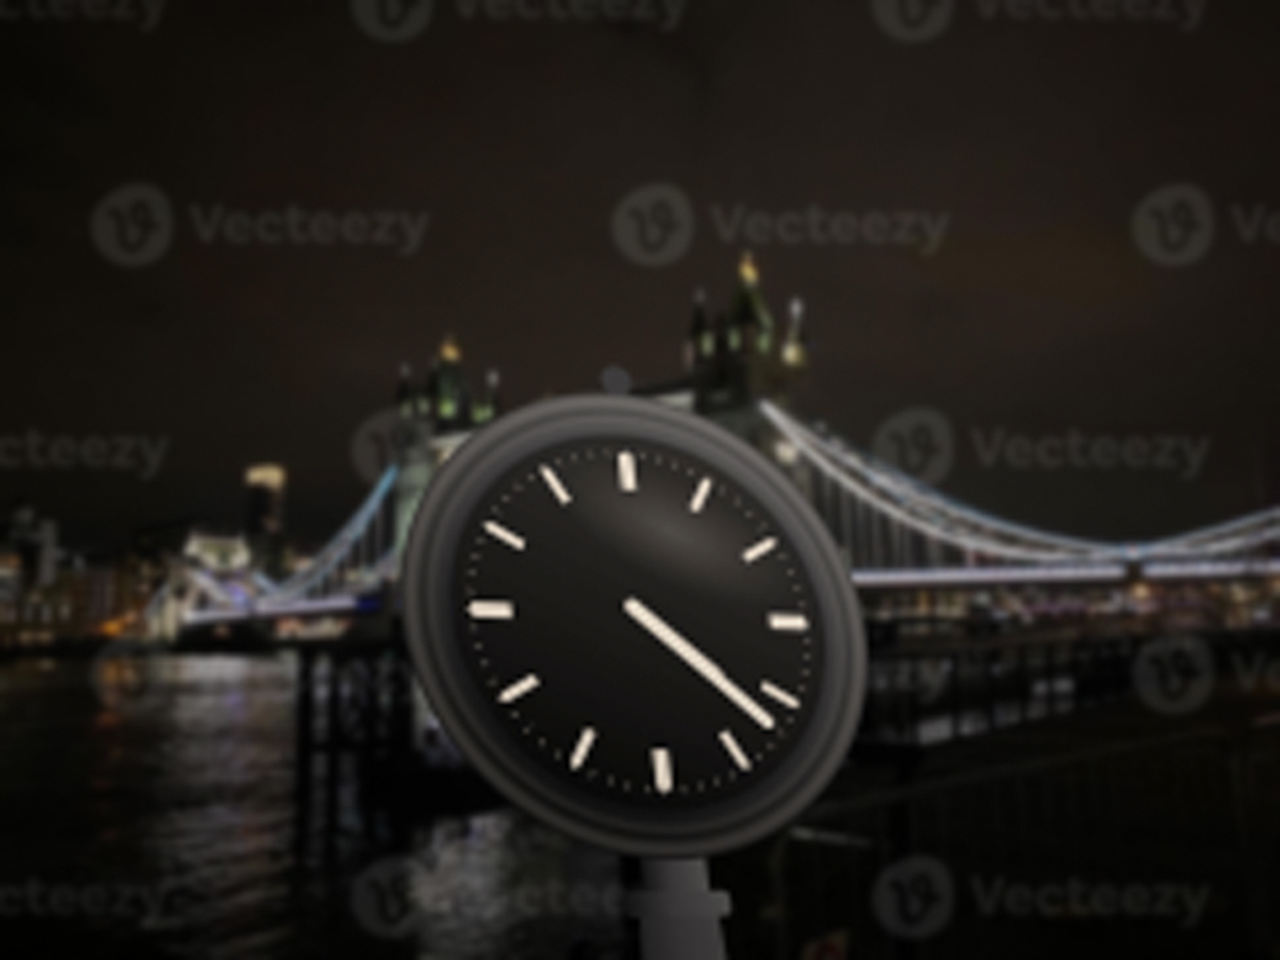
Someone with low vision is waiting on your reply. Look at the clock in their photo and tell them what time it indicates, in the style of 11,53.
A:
4,22
